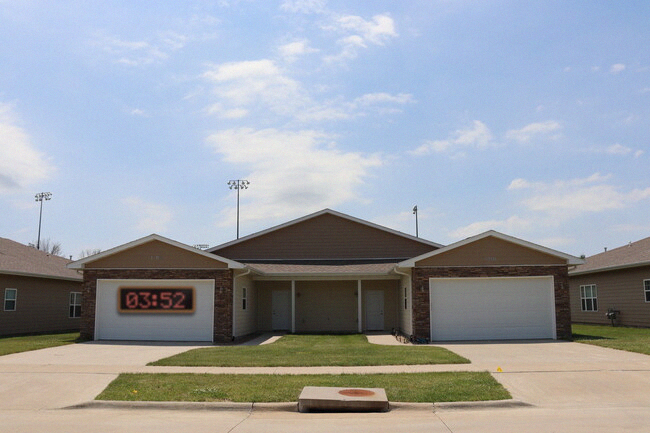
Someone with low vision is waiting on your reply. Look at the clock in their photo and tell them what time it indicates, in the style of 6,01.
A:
3,52
